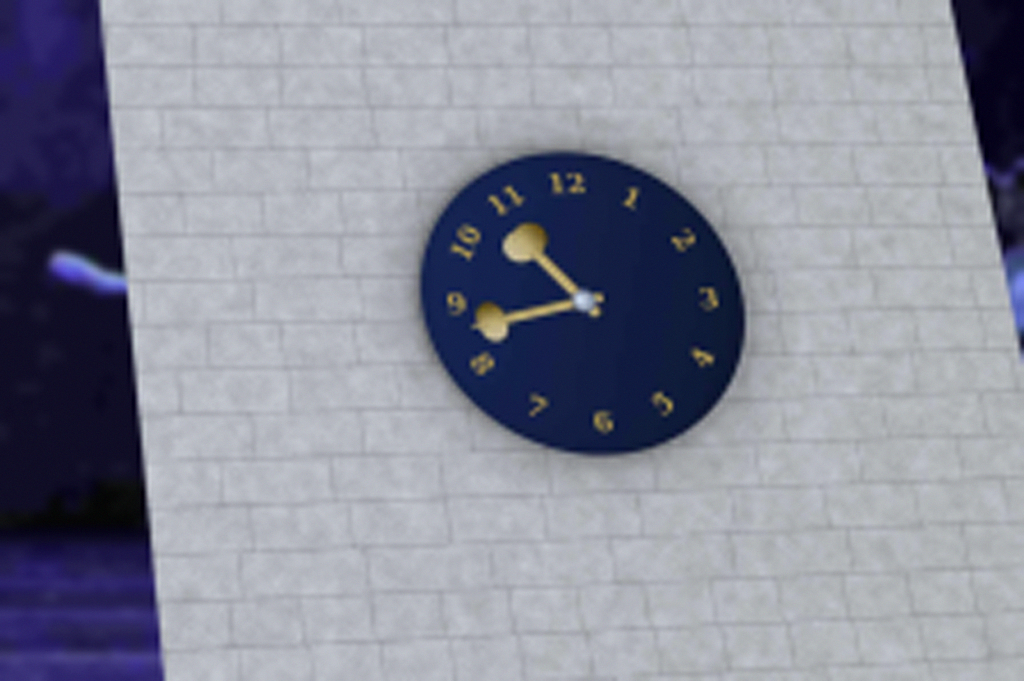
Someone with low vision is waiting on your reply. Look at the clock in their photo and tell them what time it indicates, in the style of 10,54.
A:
10,43
